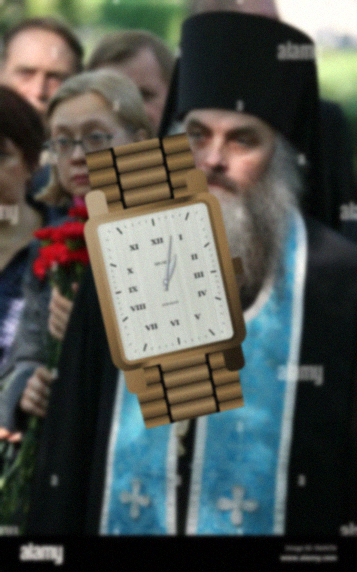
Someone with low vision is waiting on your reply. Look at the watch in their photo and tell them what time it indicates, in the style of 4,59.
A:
1,03
